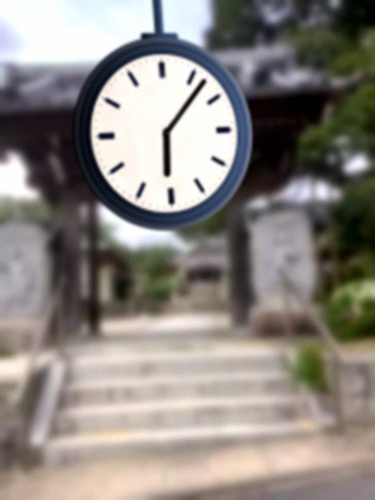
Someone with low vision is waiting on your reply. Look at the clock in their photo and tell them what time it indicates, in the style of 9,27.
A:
6,07
